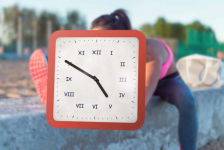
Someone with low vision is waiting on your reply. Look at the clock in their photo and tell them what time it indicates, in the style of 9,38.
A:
4,50
